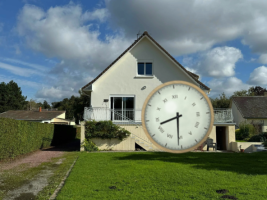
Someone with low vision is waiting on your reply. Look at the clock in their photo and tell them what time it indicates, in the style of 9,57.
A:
8,31
